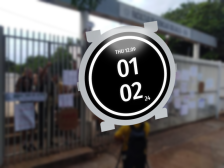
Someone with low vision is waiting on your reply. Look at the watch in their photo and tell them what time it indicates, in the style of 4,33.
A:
1,02
